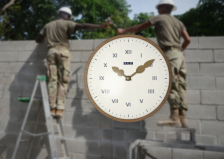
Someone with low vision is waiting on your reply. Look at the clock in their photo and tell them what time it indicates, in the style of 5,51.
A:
10,09
